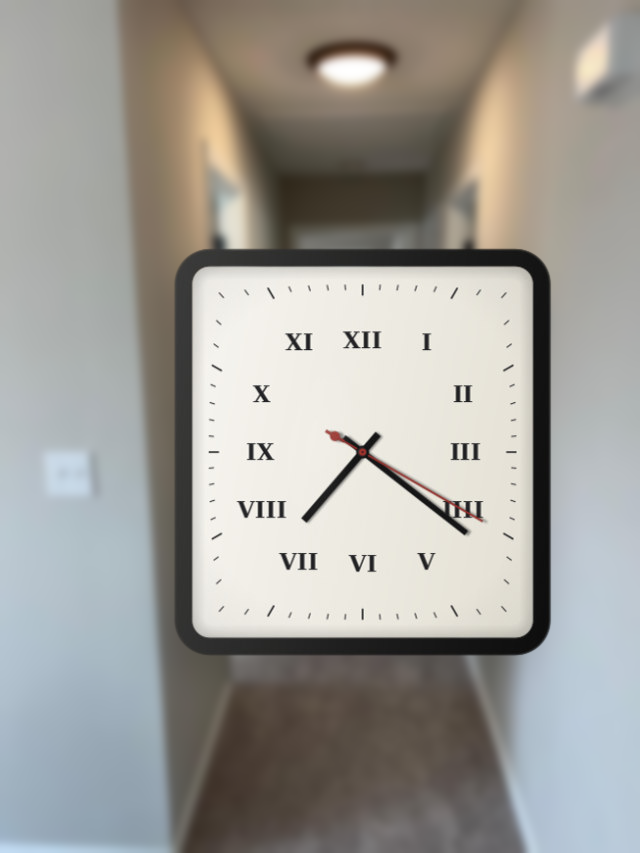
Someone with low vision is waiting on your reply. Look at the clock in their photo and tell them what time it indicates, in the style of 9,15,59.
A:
7,21,20
